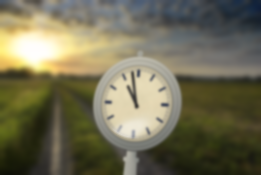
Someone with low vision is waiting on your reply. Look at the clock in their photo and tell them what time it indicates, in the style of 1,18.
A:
10,58
